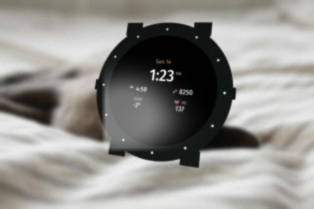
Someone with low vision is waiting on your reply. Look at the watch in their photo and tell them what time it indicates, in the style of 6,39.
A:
1,23
